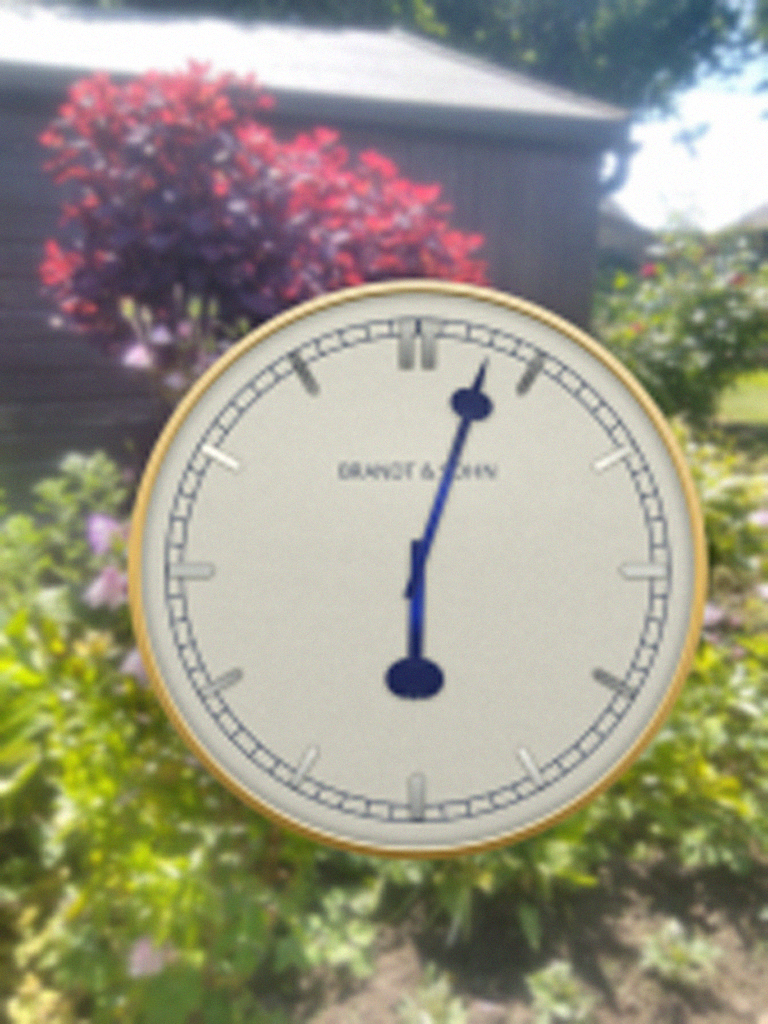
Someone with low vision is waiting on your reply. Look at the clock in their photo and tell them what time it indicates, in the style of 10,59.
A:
6,03
